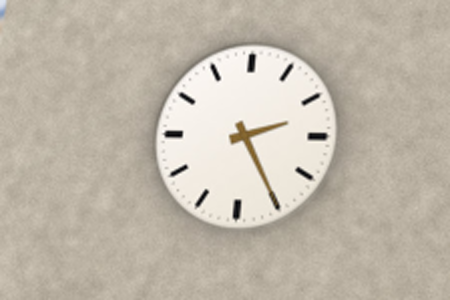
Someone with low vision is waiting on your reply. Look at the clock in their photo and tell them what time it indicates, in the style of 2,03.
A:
2,25
